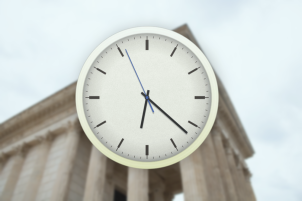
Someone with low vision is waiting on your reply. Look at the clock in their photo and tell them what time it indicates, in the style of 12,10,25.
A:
6,21,56
